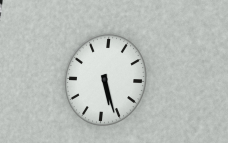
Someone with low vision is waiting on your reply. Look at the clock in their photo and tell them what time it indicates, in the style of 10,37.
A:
5,26
